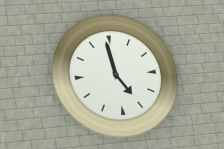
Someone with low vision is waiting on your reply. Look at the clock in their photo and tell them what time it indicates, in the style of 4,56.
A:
4,59
